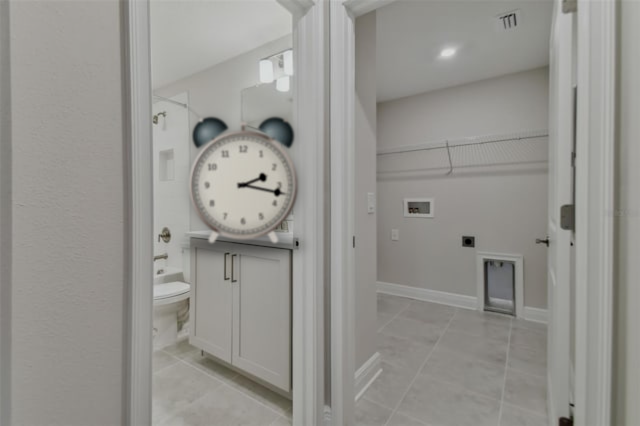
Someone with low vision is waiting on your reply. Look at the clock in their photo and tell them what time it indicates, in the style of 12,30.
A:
2,17
